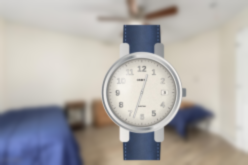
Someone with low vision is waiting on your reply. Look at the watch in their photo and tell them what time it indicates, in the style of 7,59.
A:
12,33
